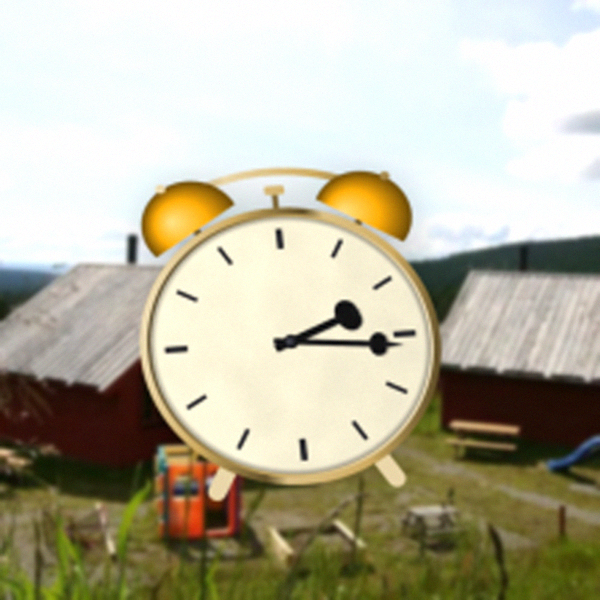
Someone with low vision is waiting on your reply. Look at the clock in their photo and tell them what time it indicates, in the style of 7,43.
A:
2,16
